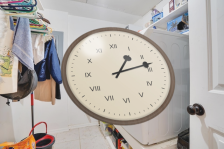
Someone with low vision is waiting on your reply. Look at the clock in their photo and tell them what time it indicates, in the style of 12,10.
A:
1,13
